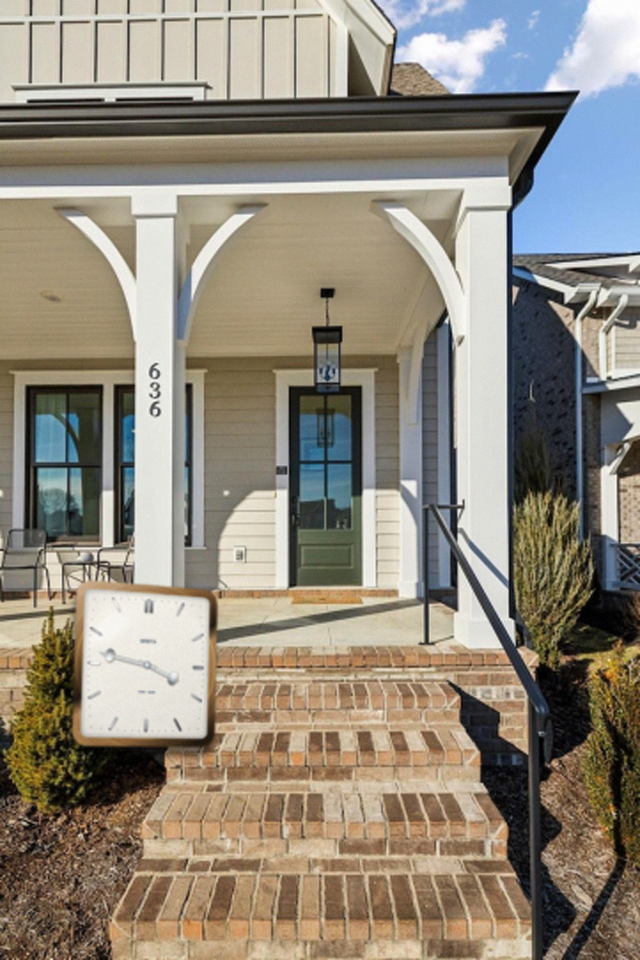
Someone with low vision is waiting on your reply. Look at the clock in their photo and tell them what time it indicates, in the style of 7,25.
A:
3,47
